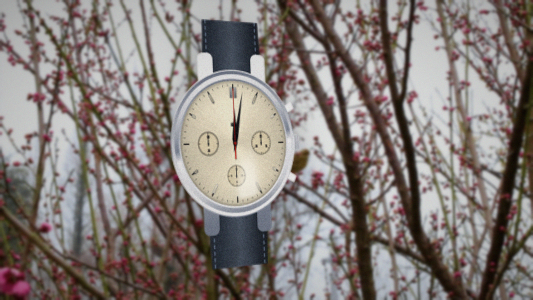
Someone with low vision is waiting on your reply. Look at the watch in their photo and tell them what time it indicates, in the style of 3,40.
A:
12,02
